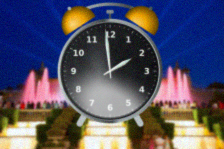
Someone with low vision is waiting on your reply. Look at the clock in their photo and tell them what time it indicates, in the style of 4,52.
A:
1,59
